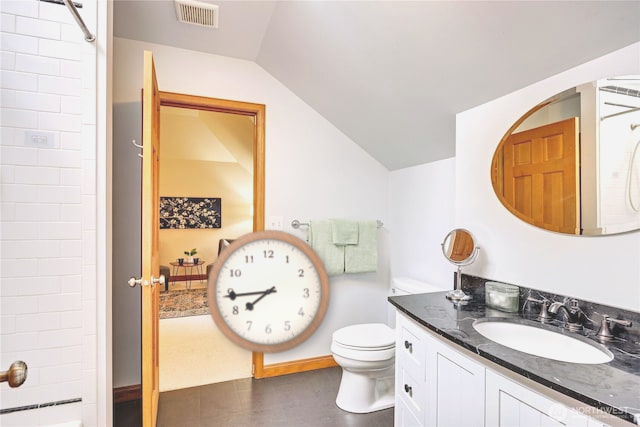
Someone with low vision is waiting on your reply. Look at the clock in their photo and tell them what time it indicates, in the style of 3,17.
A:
7,44
